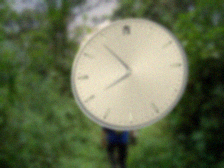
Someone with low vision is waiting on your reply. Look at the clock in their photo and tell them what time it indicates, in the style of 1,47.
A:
7,54
